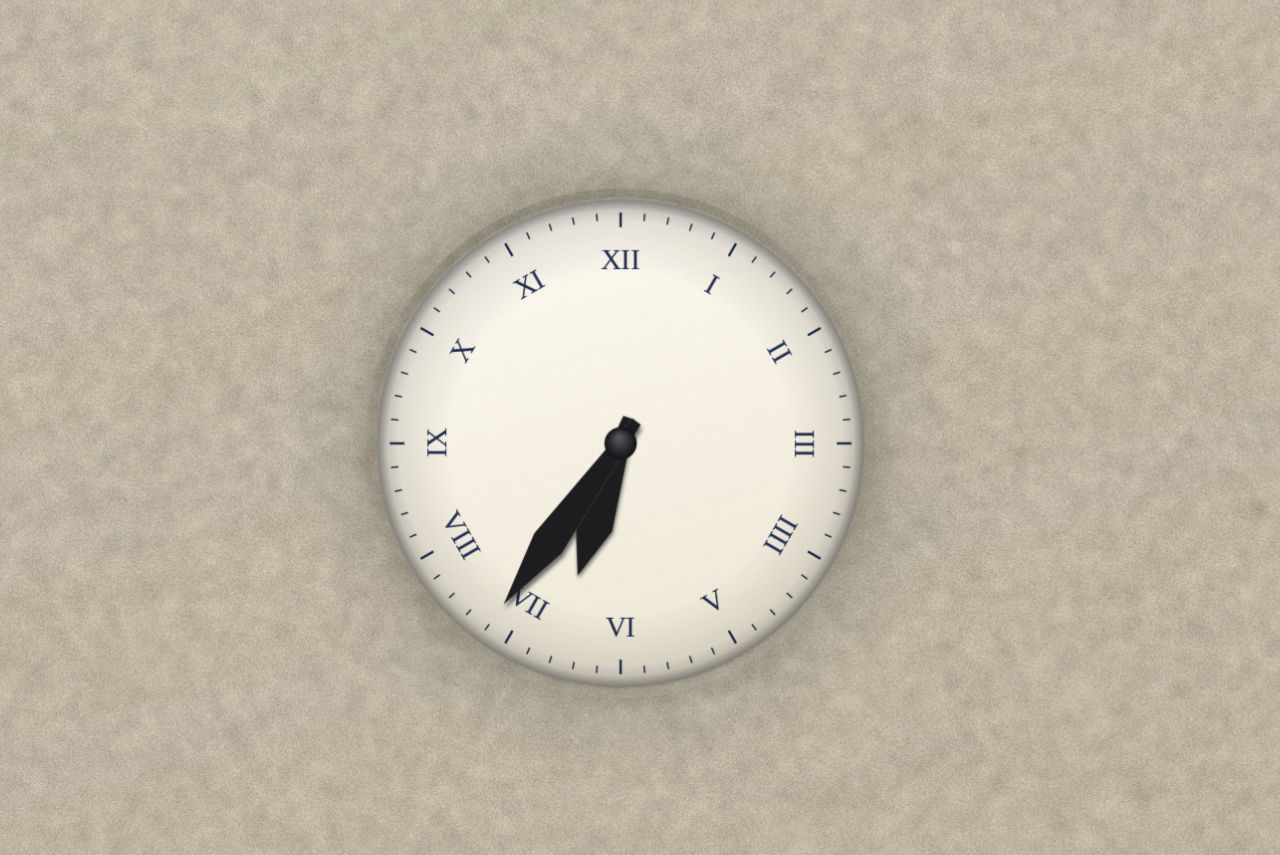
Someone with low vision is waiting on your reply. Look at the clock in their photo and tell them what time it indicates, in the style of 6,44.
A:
6,36
